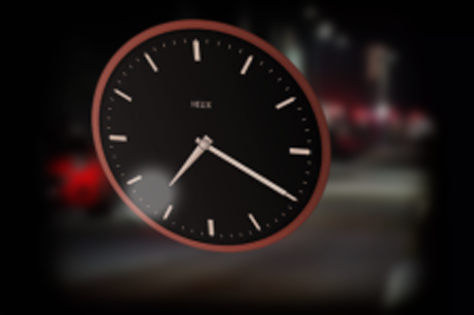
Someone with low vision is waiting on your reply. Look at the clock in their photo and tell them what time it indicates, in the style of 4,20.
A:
7,20
